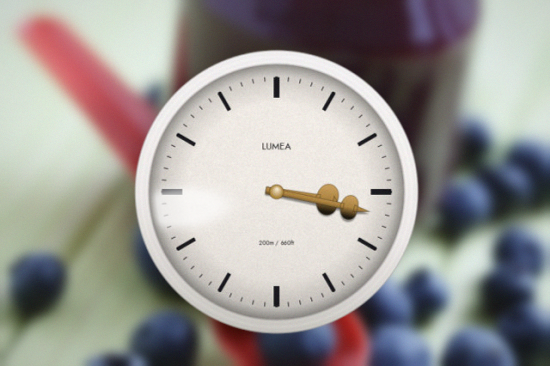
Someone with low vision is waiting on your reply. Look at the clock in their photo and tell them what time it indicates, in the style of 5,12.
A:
3,17
